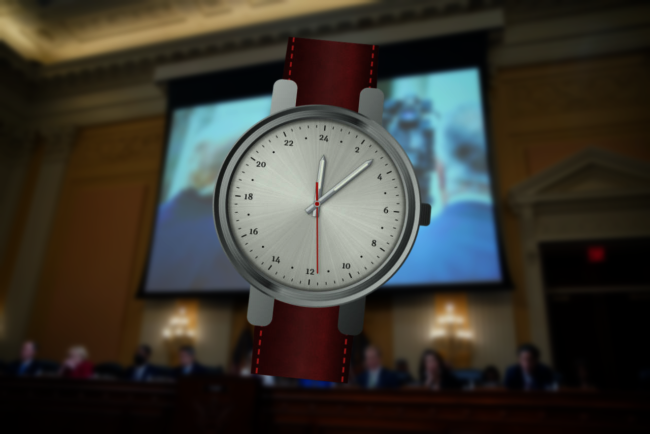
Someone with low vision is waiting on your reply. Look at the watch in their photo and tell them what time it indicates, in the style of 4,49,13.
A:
0,07,29
